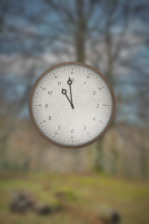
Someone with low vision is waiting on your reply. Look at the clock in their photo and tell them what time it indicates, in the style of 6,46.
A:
10,59
